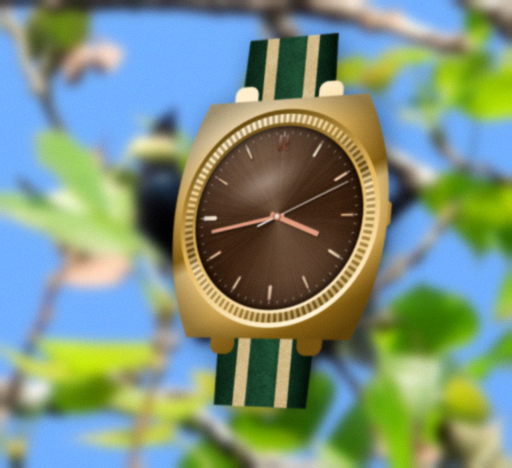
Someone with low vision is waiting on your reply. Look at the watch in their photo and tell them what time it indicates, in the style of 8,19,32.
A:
3,43,11
